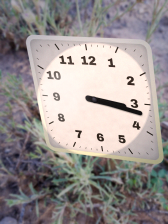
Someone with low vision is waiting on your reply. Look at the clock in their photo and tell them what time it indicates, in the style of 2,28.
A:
3,17
